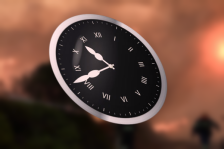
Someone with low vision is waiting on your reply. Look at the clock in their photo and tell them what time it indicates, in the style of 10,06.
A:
10,42
